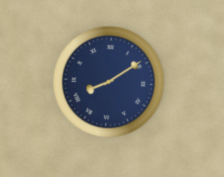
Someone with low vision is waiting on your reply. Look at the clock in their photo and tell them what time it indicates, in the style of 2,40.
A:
8,09
